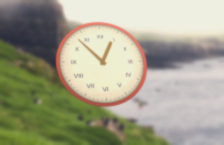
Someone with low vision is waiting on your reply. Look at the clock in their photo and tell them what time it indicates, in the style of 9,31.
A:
12,53
